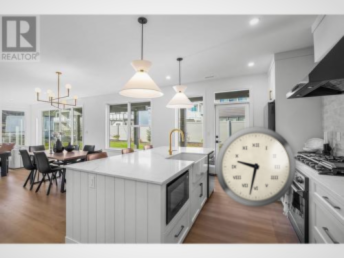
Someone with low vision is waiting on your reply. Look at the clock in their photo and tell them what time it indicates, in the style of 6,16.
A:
9,32
